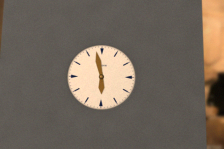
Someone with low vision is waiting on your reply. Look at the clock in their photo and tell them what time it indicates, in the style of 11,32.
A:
5,58
